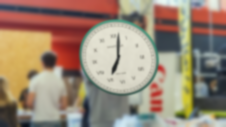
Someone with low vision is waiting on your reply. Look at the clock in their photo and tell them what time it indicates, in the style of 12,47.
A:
7,02
